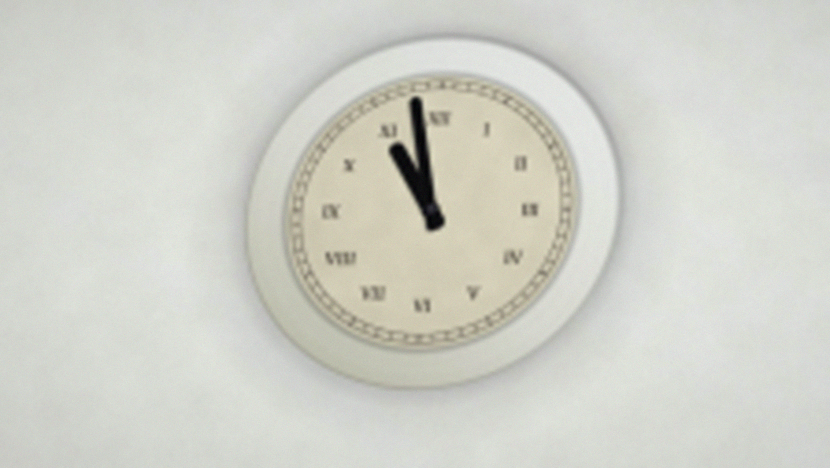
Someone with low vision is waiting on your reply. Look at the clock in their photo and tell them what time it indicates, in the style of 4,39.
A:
10,58
